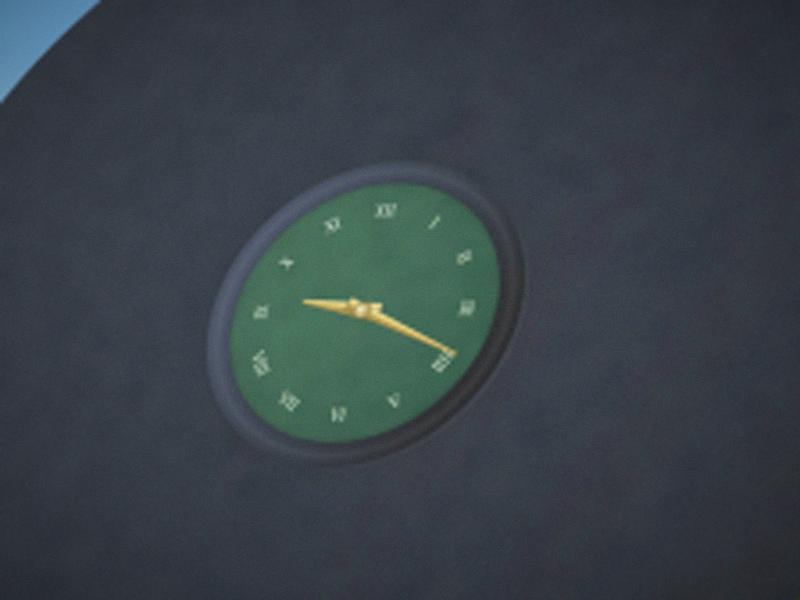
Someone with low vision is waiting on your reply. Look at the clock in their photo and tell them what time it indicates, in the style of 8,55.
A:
9,19
